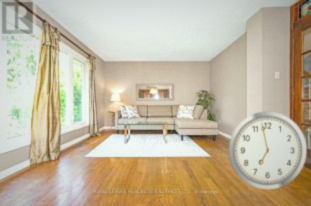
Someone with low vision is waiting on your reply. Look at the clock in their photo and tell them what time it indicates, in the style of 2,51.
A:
6,58
